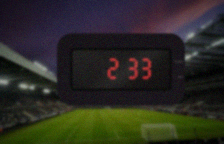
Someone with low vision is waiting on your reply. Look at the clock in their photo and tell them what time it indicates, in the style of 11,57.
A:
2,33
